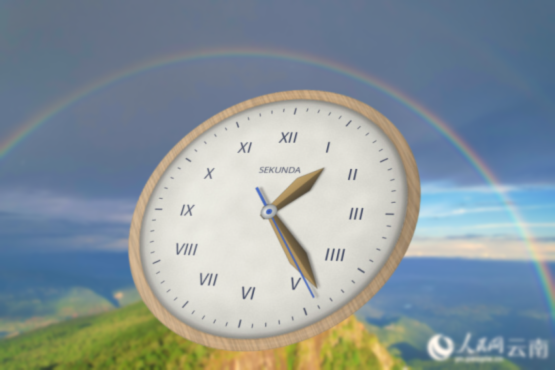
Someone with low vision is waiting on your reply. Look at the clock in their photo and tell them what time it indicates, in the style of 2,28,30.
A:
1,23,24
